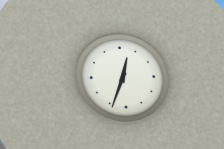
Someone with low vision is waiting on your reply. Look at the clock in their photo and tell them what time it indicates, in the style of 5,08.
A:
12,34
